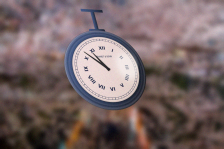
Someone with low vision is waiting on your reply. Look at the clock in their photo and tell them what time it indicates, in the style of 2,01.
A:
10,52
